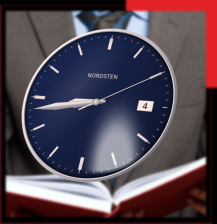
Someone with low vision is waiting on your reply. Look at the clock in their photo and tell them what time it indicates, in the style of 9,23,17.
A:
8,43,10
